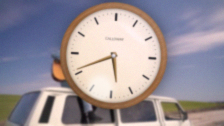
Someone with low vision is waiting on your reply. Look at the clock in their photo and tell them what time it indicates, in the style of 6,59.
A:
5,41
